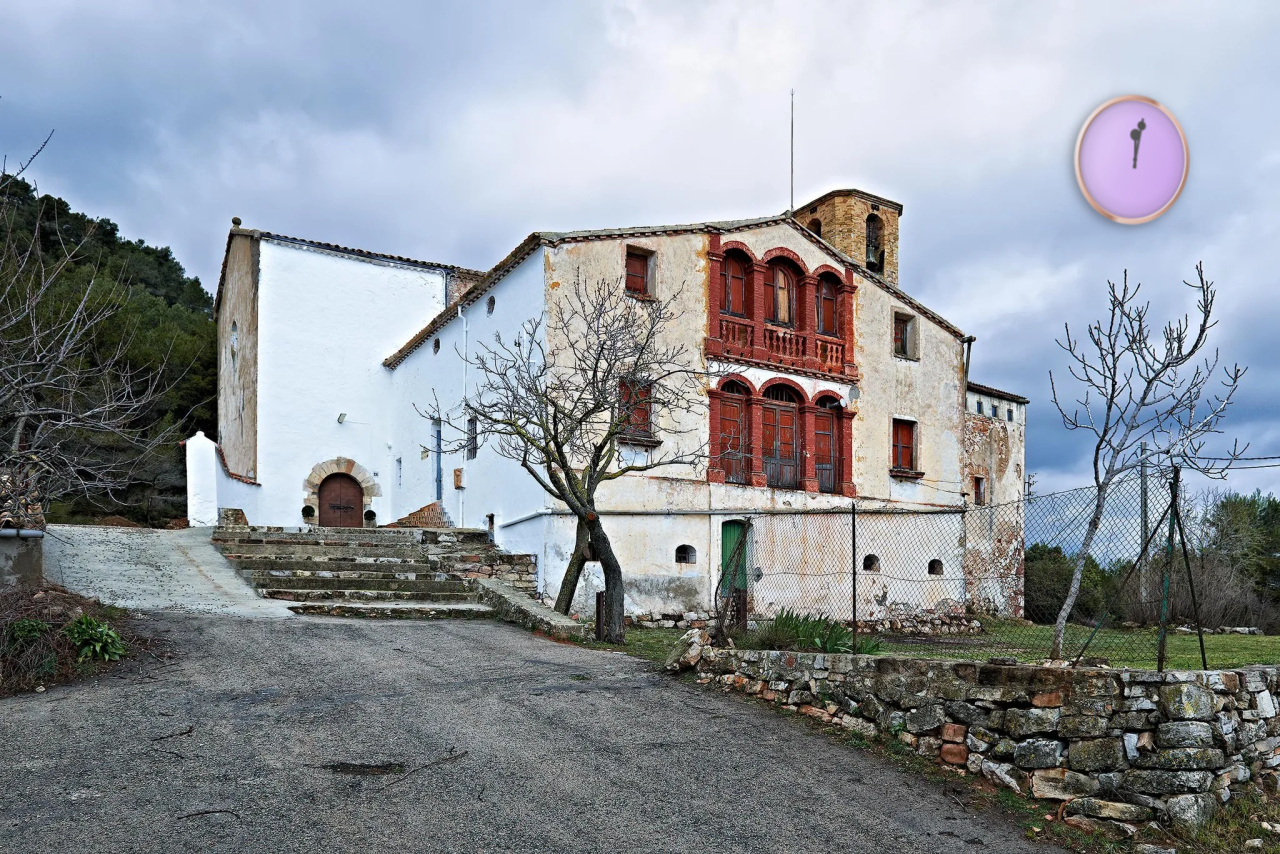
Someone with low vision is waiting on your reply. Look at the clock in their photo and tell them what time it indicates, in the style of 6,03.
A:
12,02
